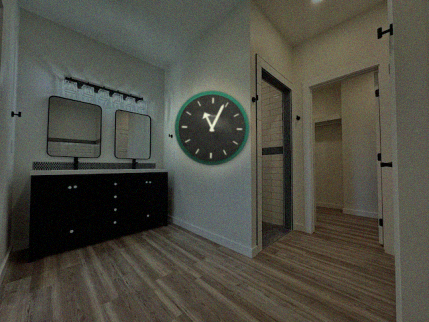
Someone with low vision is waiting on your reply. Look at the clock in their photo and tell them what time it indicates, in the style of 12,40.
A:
11,04
